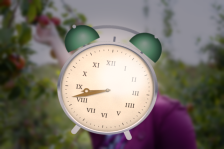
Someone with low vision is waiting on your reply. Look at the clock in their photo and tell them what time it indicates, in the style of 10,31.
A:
8,42
